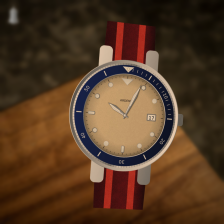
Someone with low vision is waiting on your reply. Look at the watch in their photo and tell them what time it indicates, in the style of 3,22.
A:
10,04
